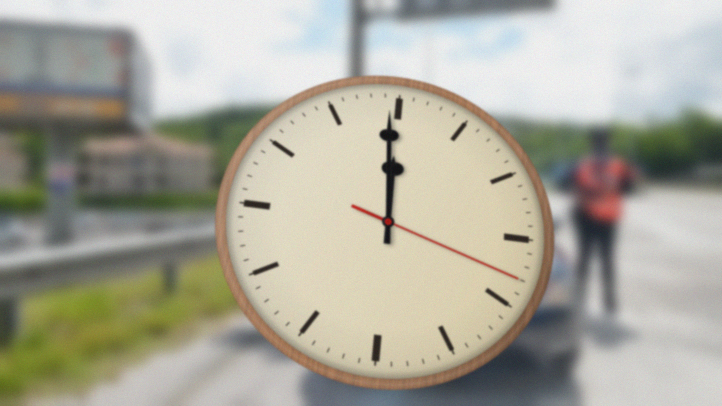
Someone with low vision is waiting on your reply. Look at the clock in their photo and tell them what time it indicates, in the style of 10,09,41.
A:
11,59,18
